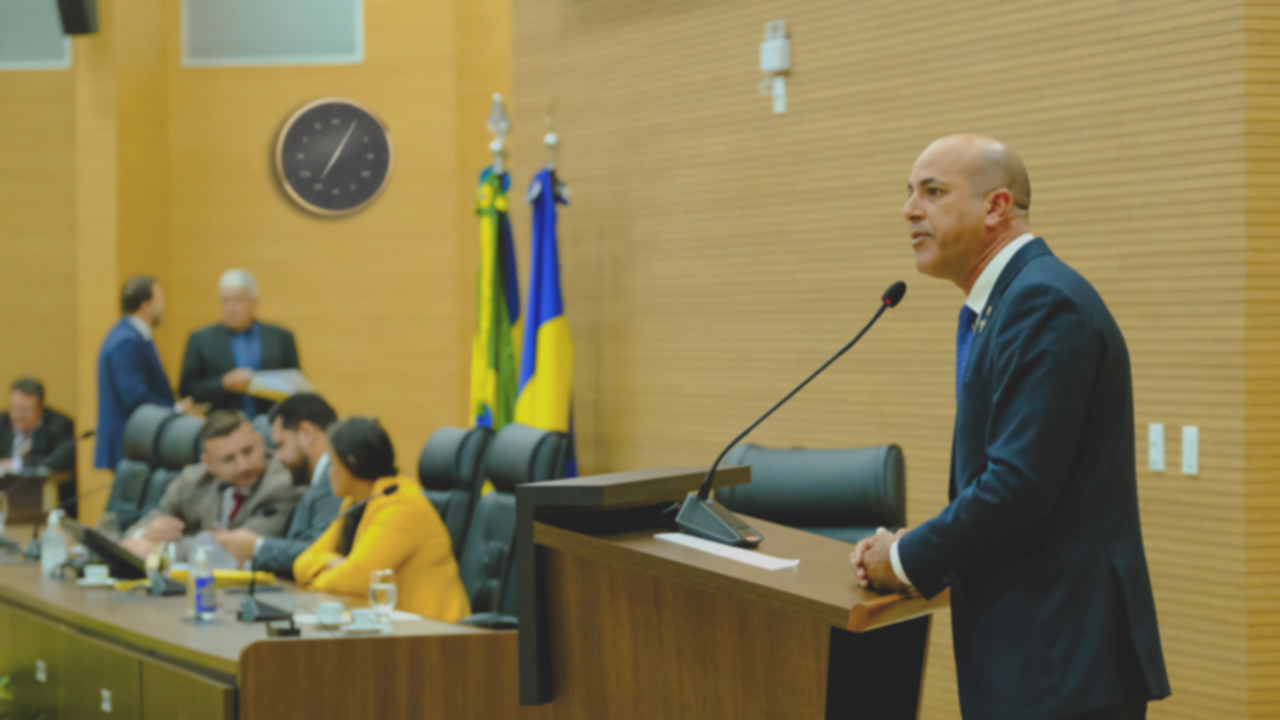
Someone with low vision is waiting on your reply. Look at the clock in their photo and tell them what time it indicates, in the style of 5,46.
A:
7,05
